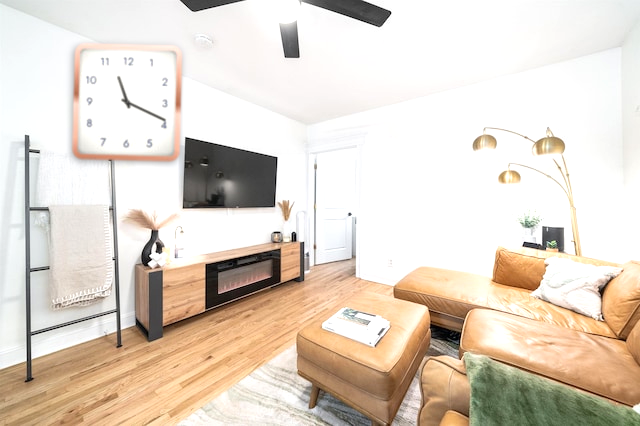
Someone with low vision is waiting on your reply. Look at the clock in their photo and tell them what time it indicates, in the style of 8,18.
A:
11,19
